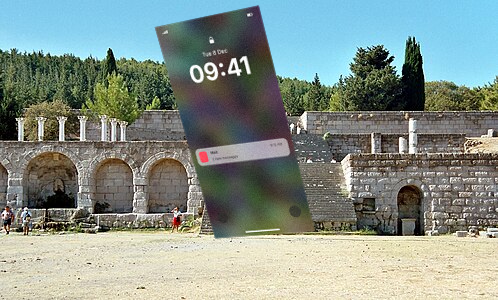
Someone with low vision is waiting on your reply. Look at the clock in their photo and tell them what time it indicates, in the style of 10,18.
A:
9,41
